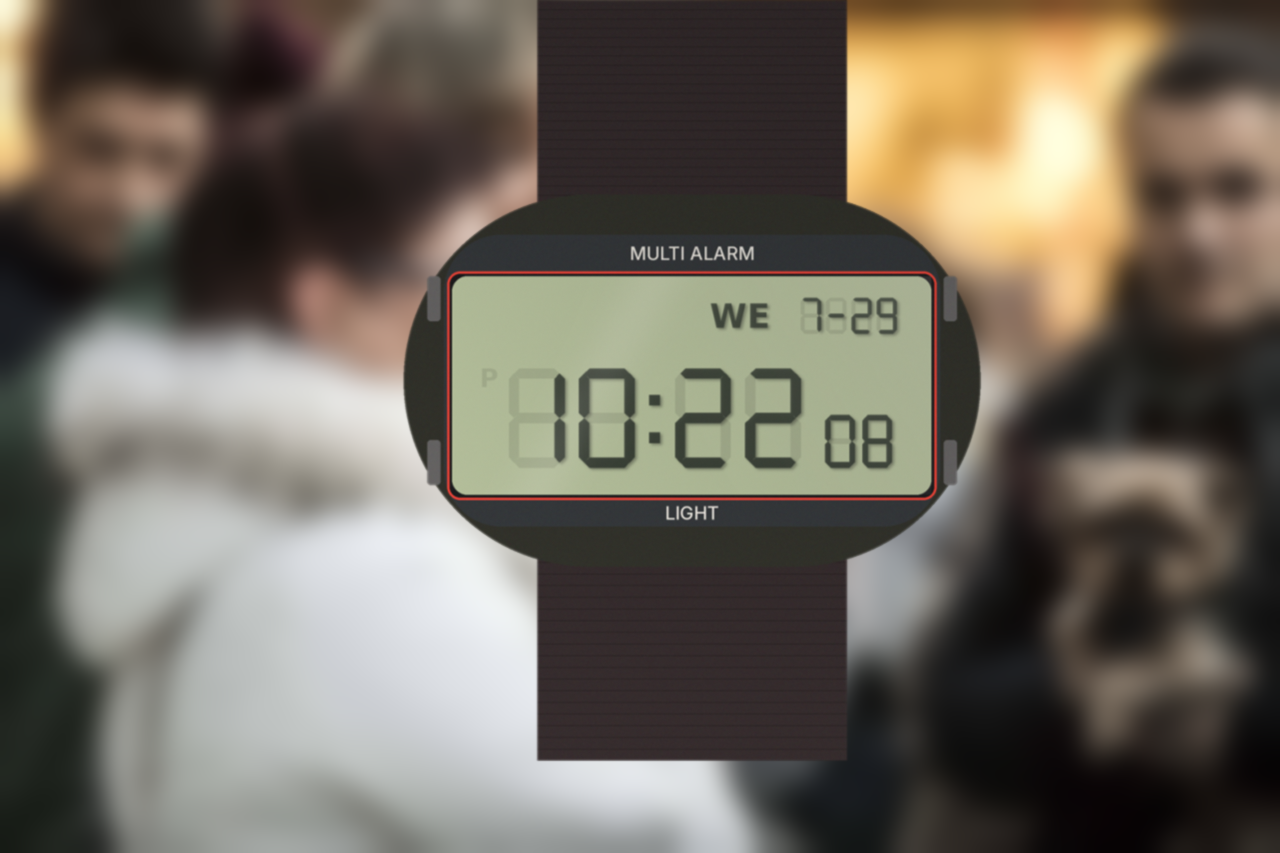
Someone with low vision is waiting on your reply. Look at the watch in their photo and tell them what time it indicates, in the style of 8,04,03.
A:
10,22,08
